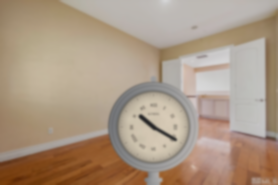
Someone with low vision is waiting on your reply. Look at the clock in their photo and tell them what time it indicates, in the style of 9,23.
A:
10,20
